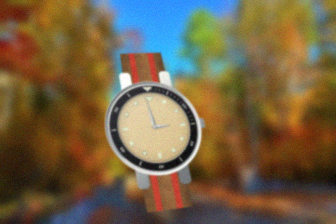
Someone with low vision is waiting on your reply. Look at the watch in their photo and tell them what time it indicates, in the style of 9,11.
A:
2,59
